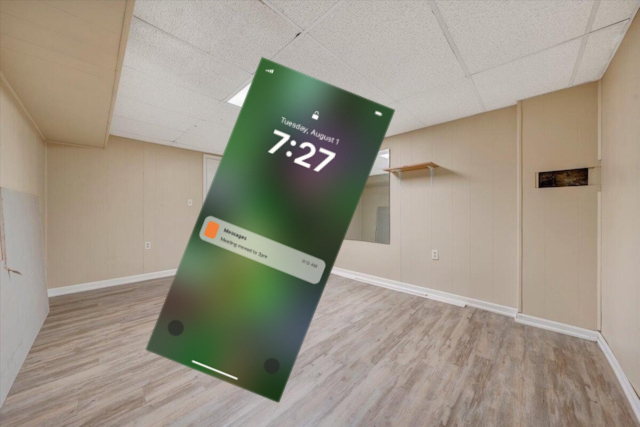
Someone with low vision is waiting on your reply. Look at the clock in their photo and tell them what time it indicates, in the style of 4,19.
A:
7,27
